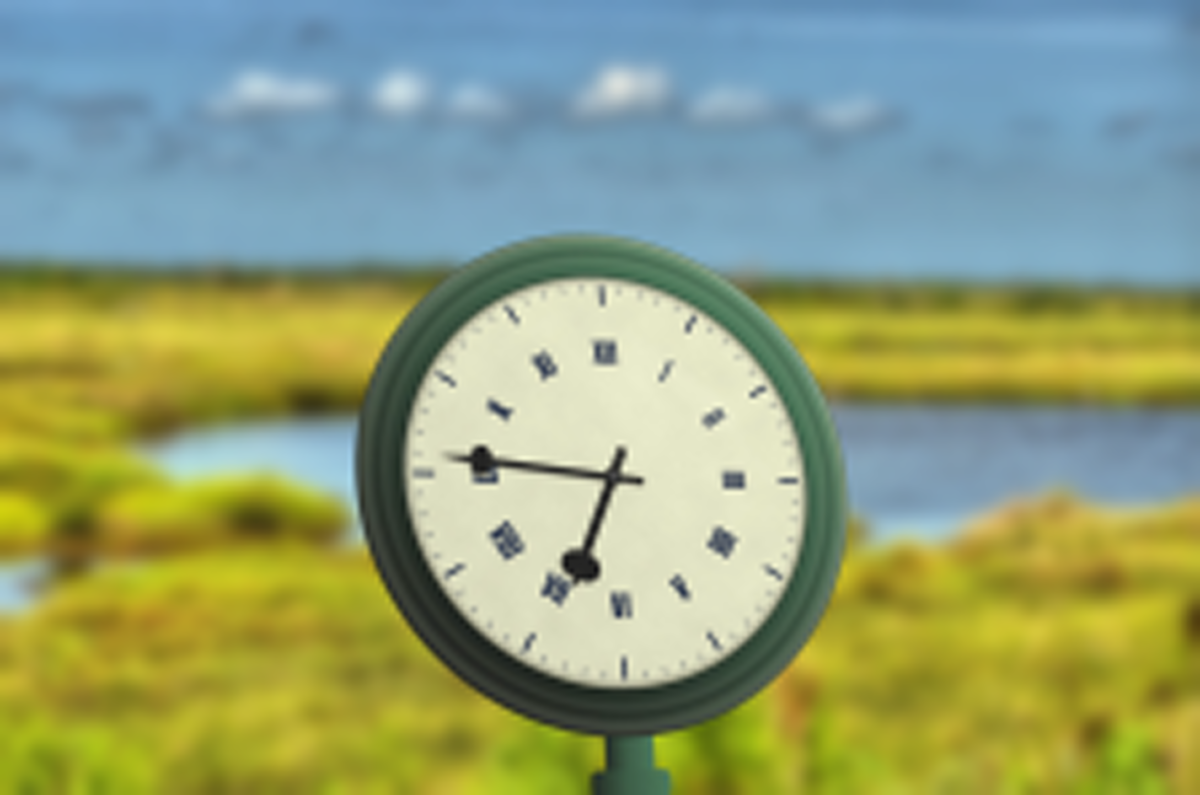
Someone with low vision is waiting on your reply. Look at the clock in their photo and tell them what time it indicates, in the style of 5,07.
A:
6,46
